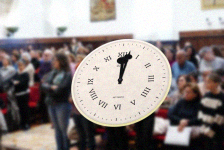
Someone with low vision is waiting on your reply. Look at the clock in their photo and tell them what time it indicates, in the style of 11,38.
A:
12,02
